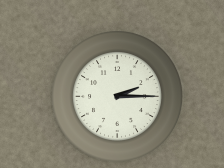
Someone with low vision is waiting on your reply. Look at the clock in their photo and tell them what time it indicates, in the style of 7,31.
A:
2,15
